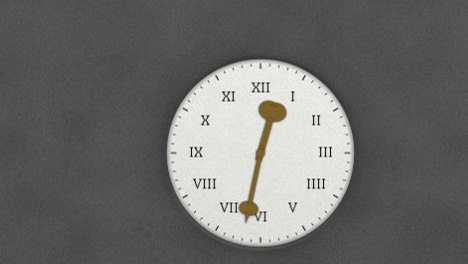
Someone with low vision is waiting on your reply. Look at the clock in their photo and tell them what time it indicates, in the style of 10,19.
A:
12,32
